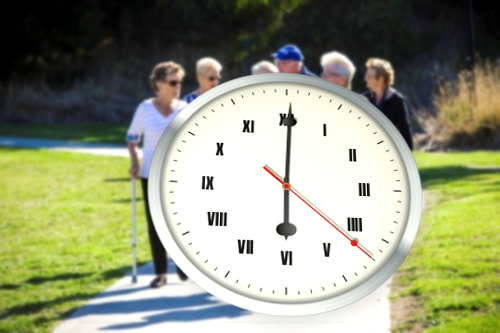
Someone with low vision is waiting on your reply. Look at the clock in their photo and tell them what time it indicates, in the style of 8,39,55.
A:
6,00,22
